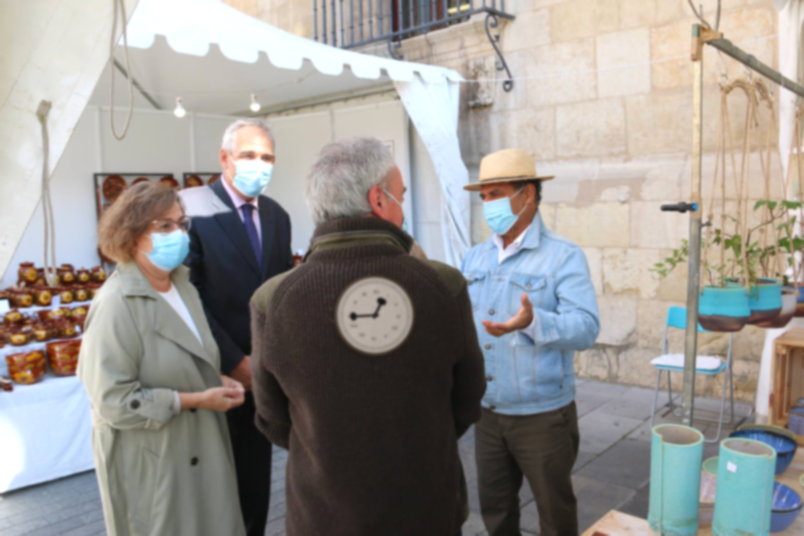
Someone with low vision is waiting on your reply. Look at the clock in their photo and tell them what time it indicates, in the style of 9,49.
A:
12,44
